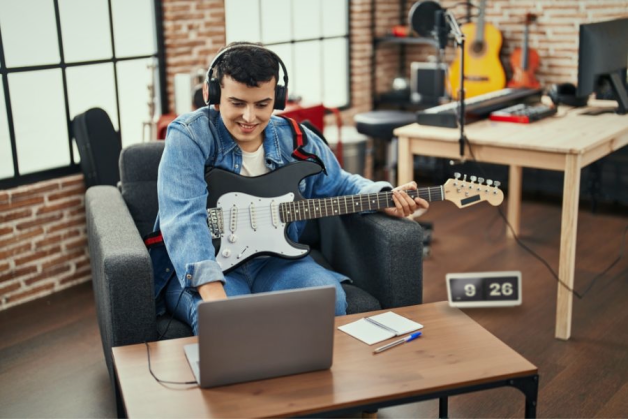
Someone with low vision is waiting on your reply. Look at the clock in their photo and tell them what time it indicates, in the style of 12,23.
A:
9,26
